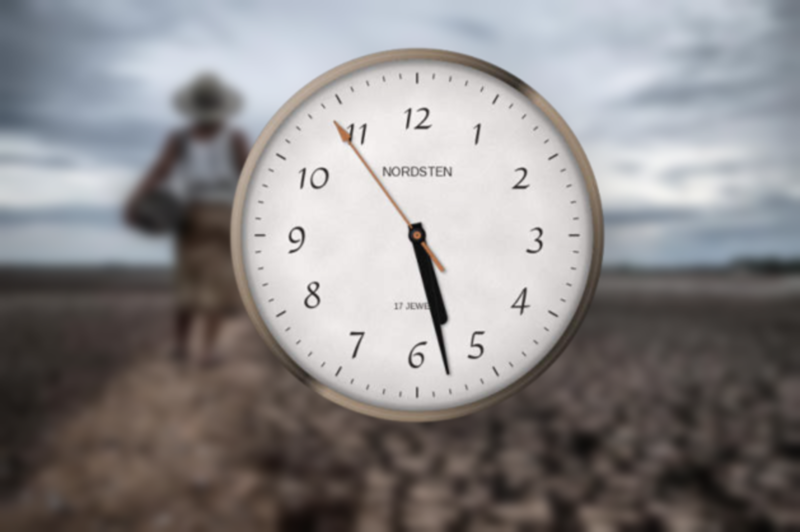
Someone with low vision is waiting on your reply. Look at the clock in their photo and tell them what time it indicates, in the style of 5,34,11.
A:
5,27,54
